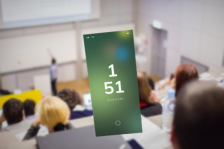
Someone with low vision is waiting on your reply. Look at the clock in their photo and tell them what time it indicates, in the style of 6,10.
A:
1,51
